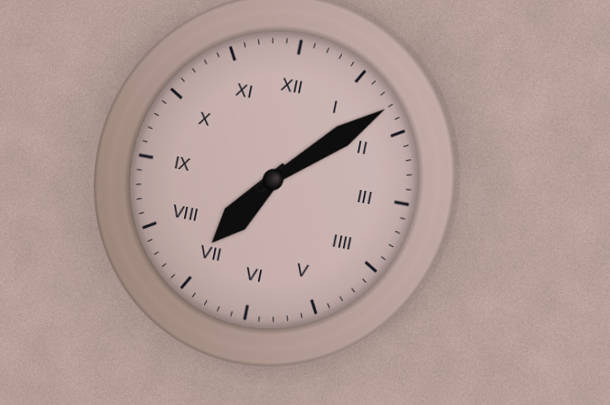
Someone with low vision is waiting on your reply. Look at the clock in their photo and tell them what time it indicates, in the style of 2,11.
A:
7,08
